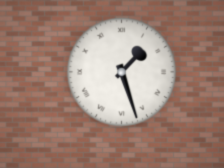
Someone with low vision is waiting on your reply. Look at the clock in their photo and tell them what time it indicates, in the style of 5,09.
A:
1,27
